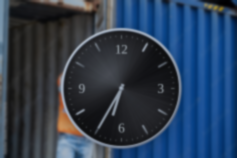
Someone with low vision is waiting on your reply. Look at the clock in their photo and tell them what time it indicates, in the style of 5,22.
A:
6,35
